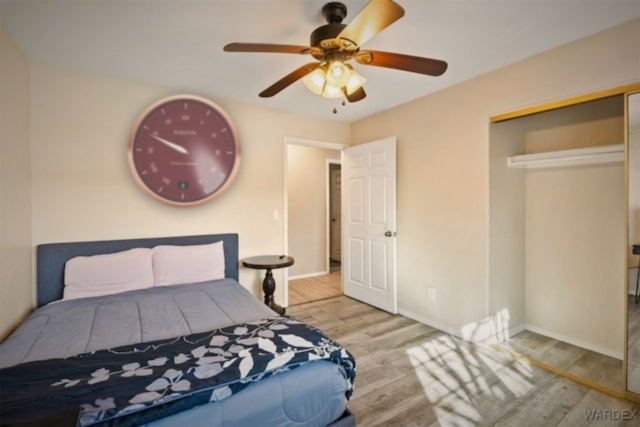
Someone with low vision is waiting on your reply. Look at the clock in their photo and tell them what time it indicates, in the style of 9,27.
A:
9,49
